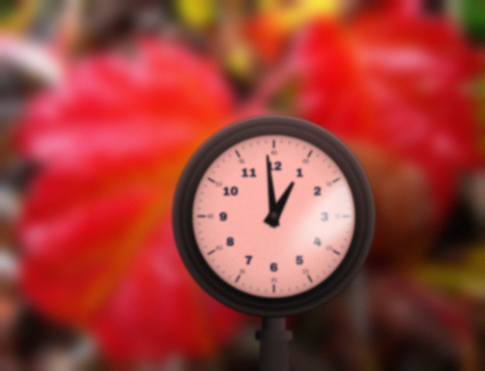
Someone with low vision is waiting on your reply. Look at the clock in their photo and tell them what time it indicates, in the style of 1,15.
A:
12,59
